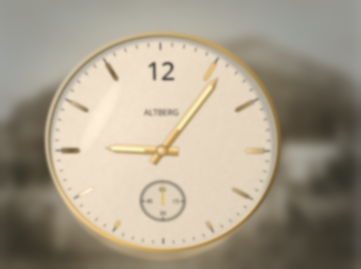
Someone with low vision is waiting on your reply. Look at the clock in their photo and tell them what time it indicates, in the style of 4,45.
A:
9,06
